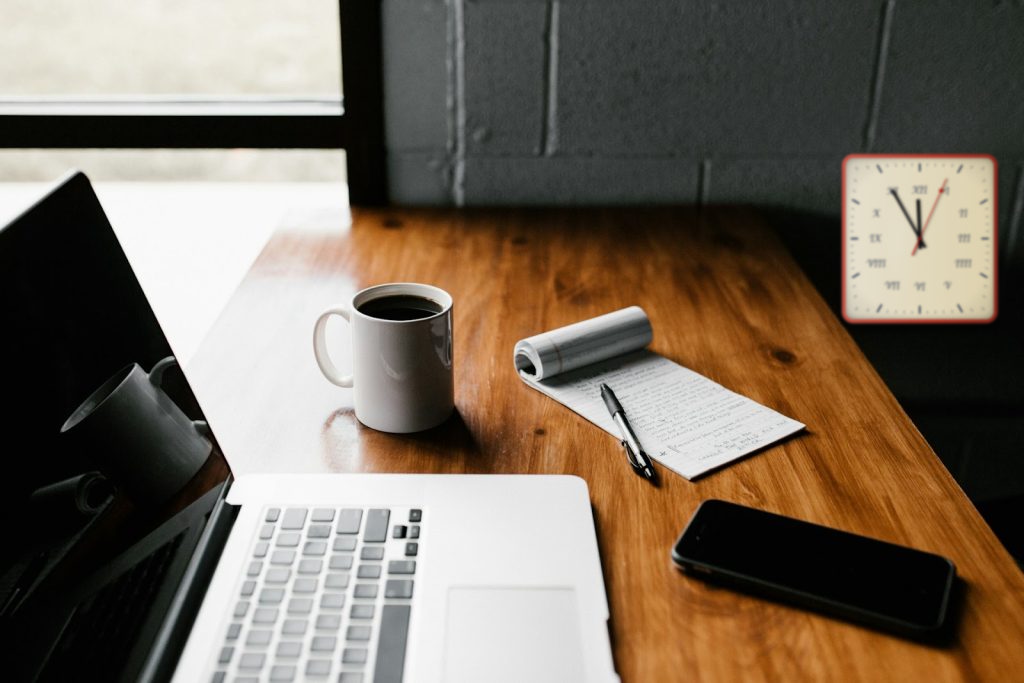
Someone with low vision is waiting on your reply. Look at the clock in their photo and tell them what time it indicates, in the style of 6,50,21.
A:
11,55,04
